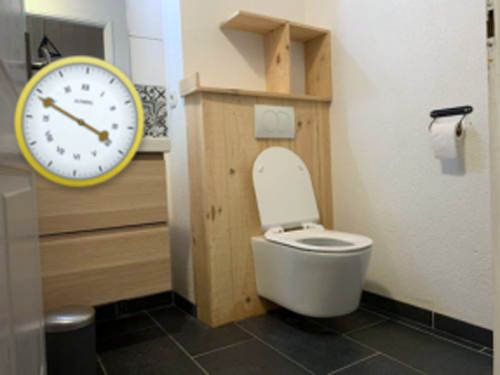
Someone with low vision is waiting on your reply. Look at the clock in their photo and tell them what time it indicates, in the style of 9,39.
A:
3,49
